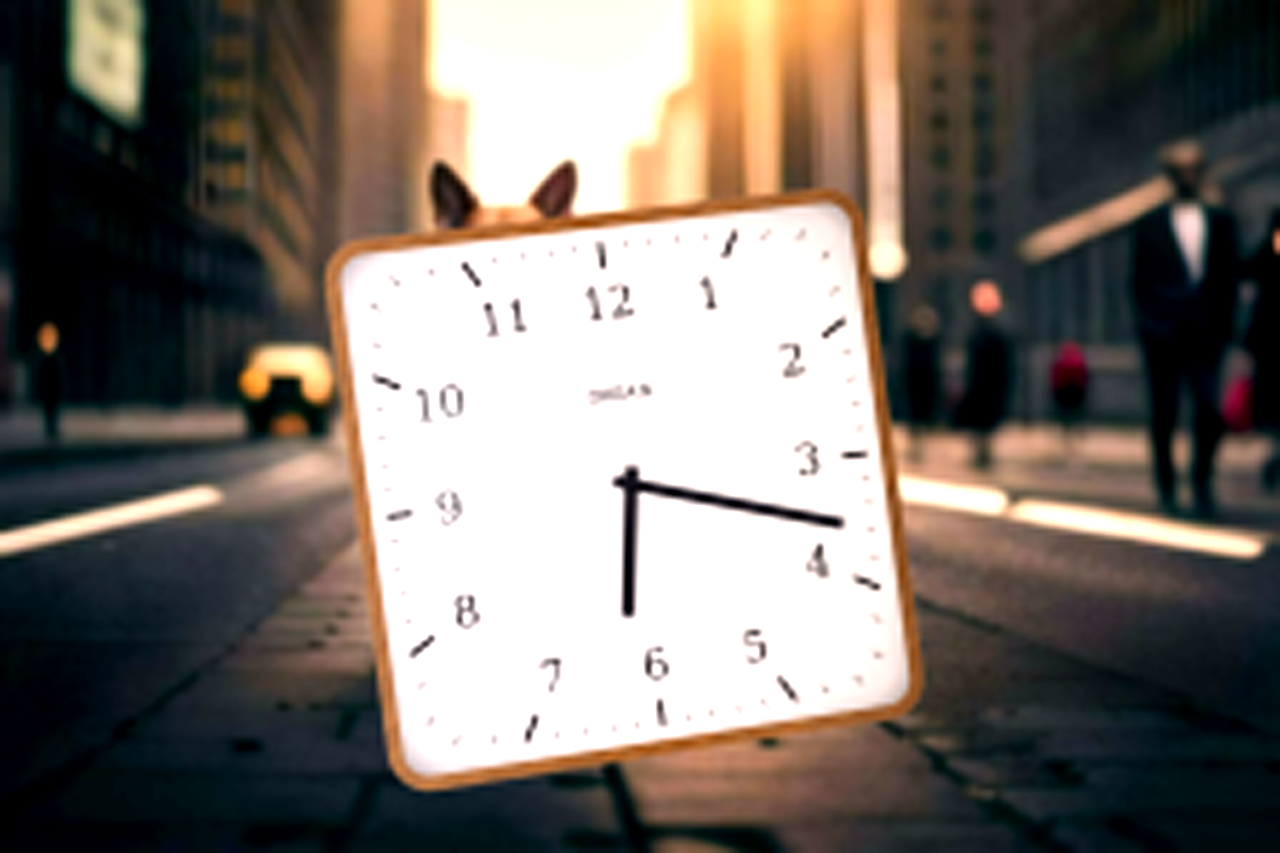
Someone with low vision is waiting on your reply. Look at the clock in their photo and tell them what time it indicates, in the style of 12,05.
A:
6,18
